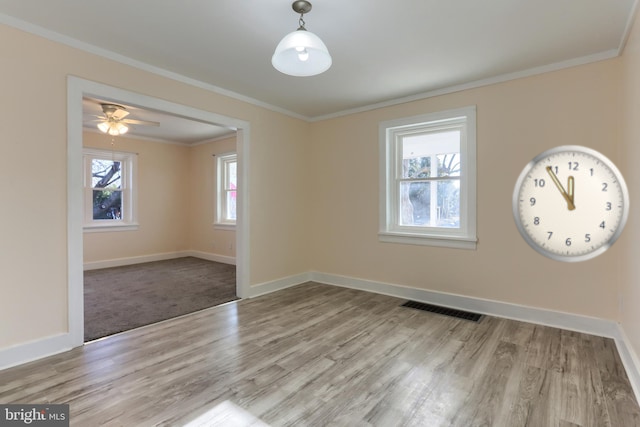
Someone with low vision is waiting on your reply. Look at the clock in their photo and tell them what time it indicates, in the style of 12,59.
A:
11,54
